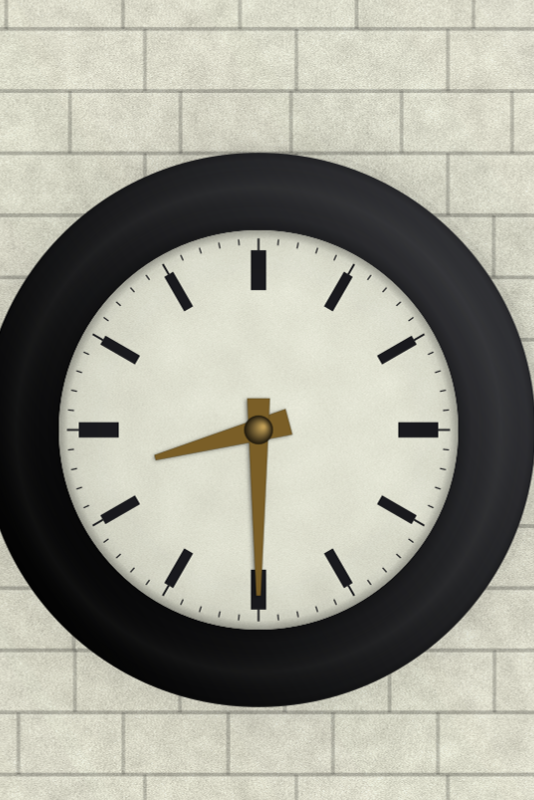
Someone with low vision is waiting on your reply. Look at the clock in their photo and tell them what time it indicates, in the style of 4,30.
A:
8,30
